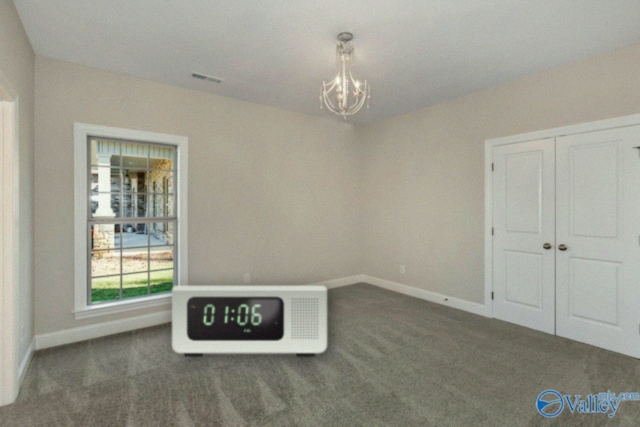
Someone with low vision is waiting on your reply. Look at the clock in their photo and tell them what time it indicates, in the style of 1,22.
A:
1,06
